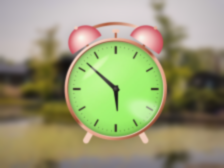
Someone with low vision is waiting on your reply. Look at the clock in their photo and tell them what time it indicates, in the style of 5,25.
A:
5,52
